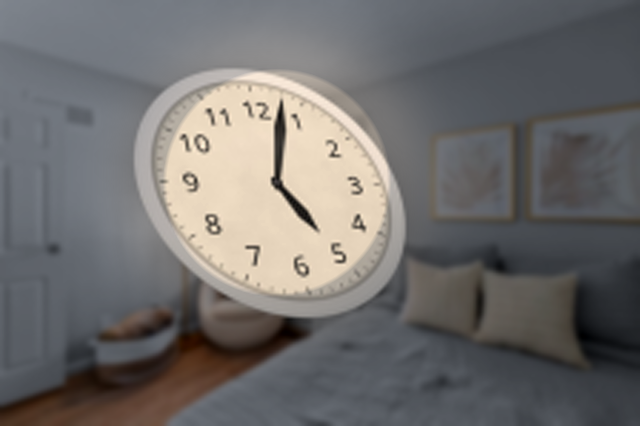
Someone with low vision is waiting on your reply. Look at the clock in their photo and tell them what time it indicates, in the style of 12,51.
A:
5,03
